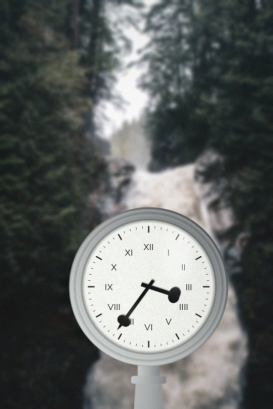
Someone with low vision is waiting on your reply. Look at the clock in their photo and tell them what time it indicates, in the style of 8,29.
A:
3,36
